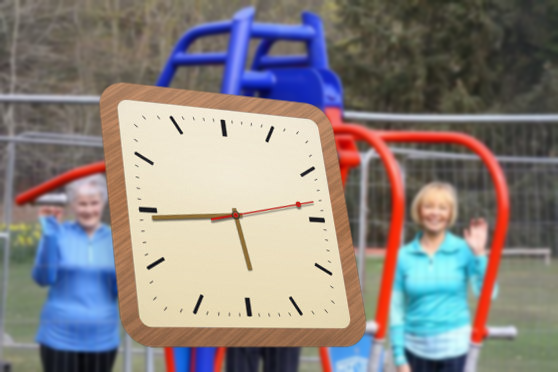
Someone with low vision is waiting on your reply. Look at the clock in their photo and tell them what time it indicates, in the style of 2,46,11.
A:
5,44,13
